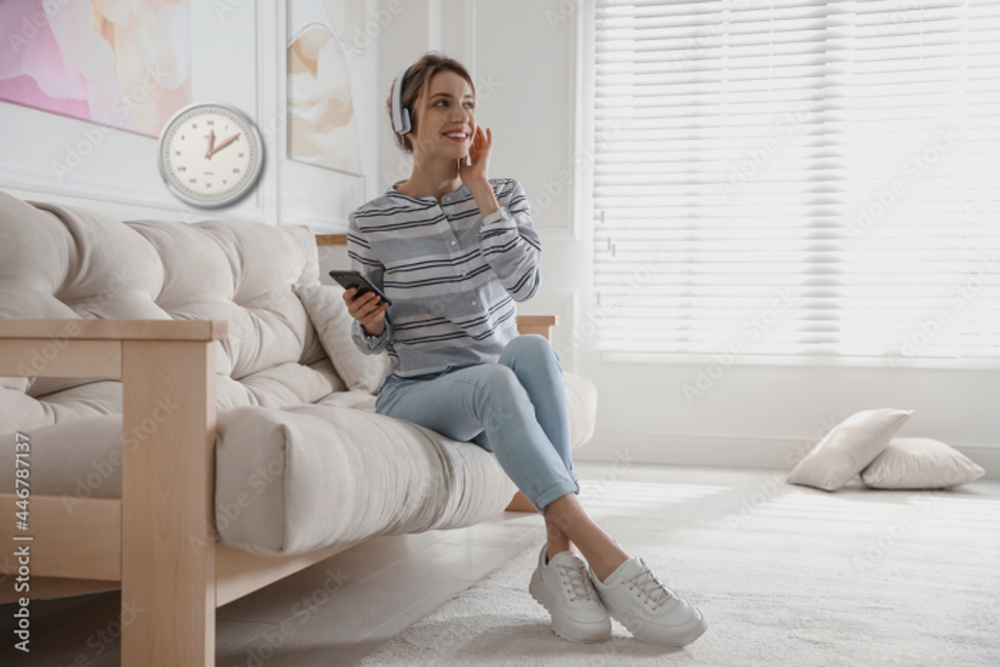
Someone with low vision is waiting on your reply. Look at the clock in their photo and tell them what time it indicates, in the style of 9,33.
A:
12,09
